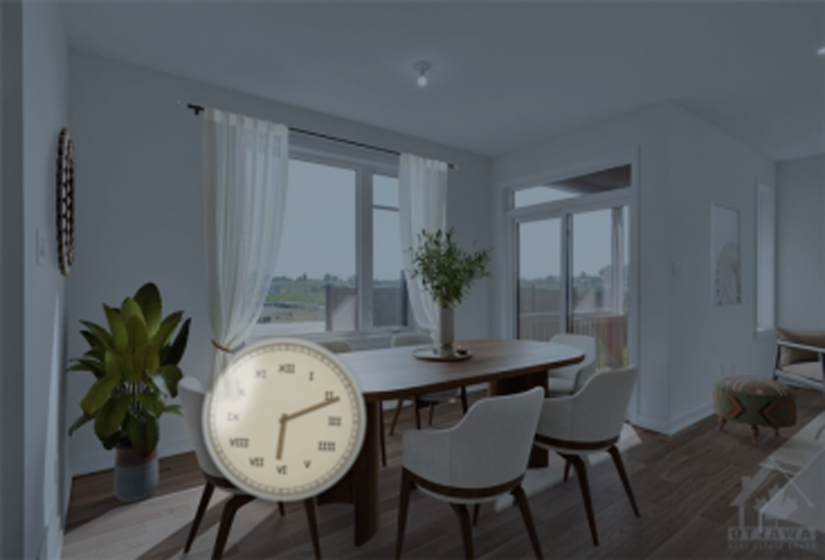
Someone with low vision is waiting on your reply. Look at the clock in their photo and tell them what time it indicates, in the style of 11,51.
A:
6,11
